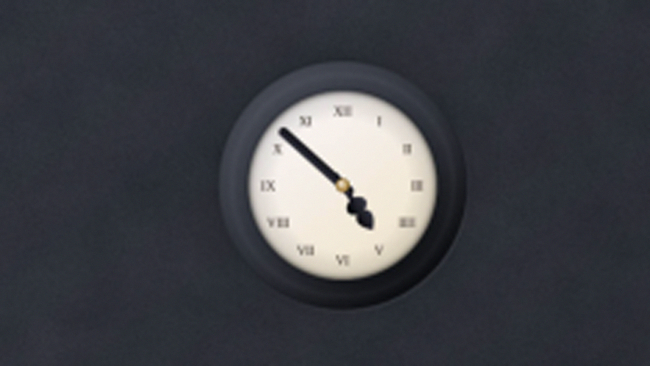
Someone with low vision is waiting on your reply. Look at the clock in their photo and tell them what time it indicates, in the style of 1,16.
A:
4,52
